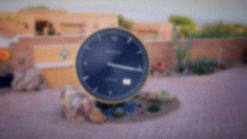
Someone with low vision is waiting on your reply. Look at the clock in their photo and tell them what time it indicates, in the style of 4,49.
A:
3,16
